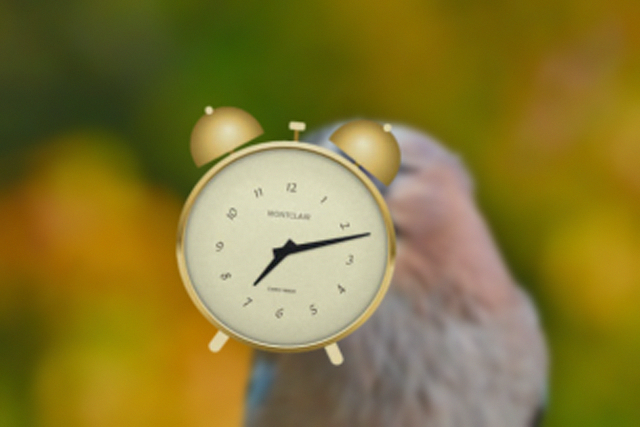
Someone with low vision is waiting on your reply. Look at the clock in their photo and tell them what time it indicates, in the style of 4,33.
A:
7,12
